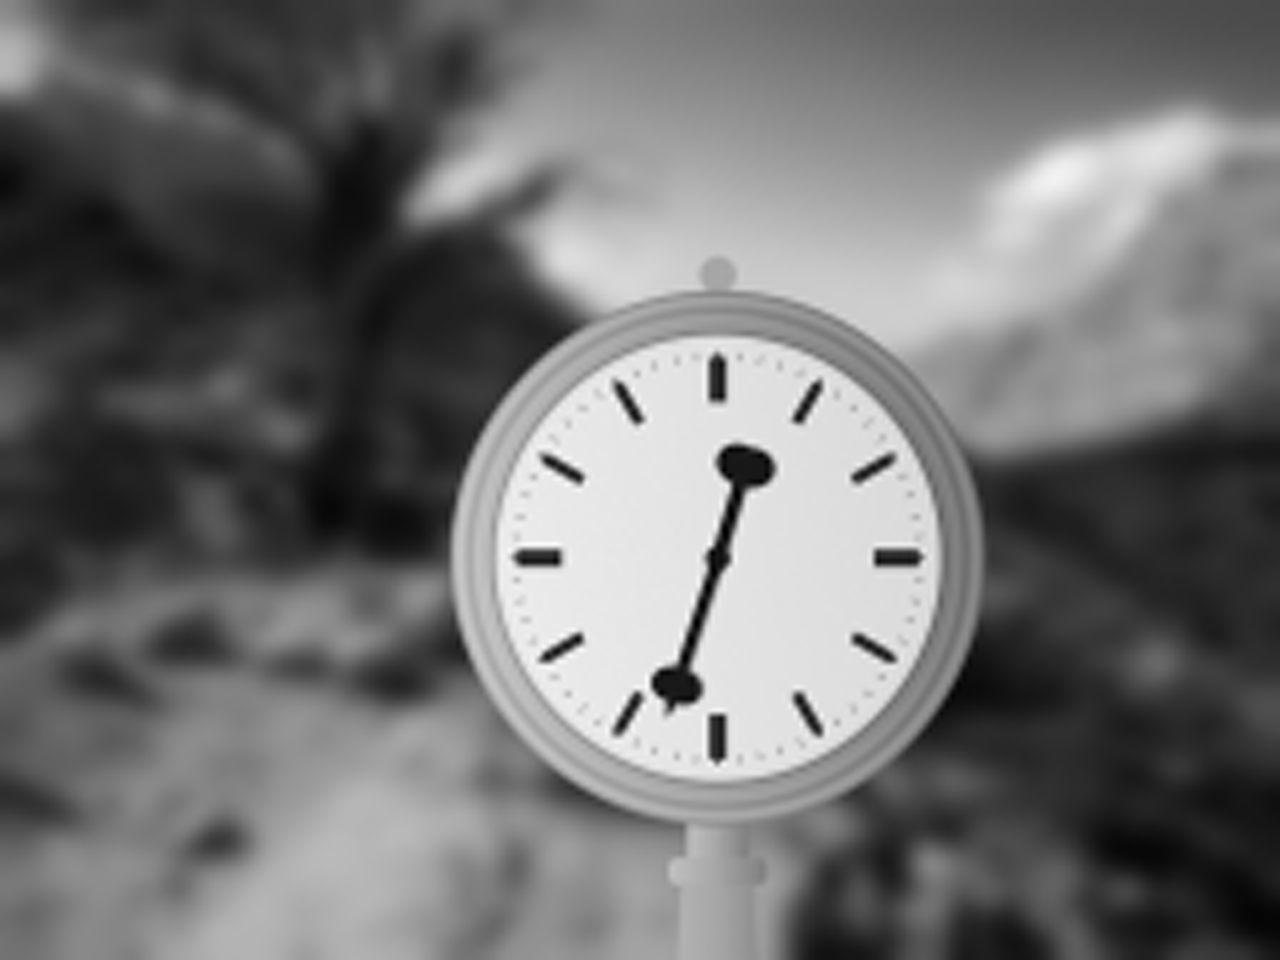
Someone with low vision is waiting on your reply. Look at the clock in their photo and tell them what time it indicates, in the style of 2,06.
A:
12,33
